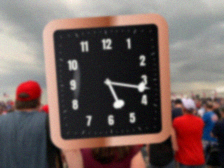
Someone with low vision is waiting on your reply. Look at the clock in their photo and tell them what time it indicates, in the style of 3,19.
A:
5,17
